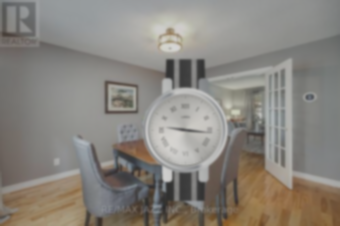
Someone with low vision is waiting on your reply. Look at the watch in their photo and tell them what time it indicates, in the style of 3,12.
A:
9,16
